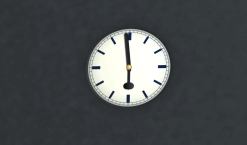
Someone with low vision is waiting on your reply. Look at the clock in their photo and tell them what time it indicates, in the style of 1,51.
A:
5,59
